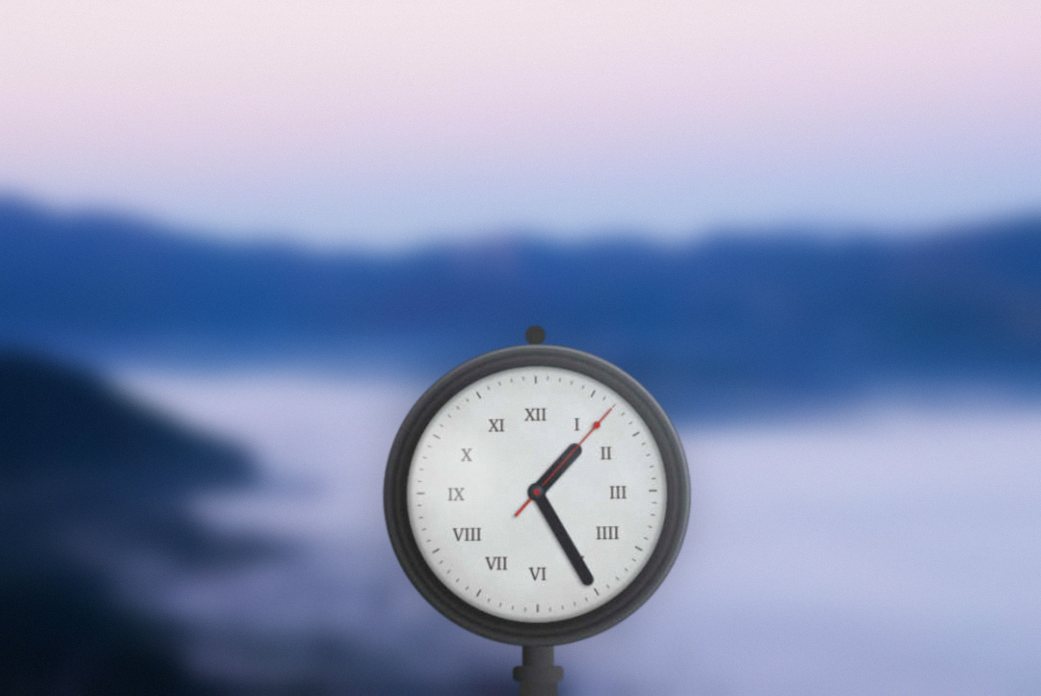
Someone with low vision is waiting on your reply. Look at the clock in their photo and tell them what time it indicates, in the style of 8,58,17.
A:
1,25,07
